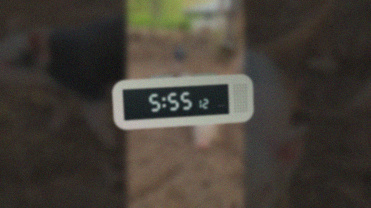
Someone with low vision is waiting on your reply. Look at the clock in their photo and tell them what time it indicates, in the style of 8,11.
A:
5,55
